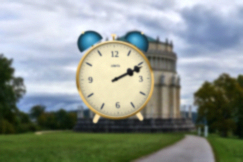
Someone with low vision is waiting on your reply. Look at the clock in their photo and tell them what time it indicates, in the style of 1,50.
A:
2,11
